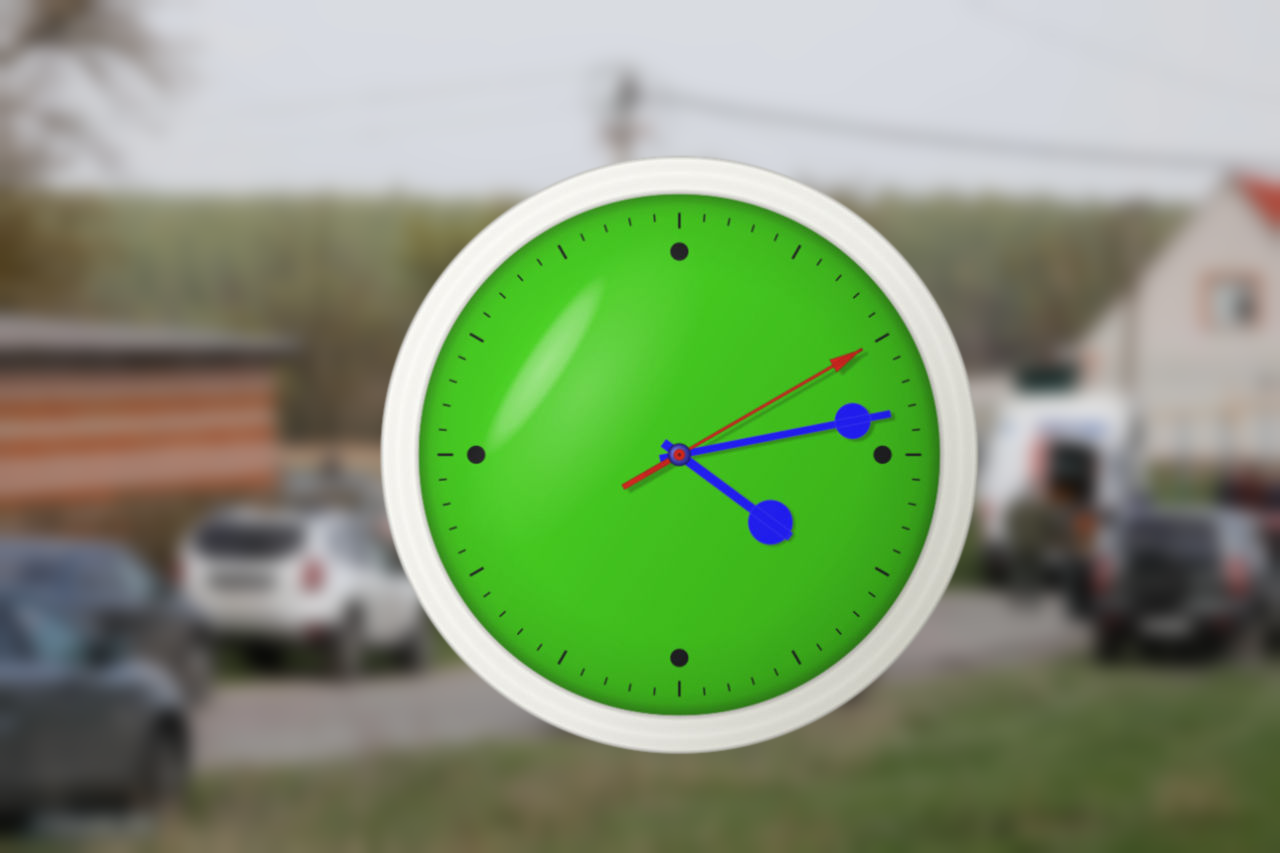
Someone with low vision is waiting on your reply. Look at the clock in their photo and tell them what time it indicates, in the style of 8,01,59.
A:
4,13,10
